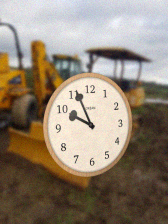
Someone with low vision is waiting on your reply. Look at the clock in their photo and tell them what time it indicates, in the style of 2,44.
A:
9,56
